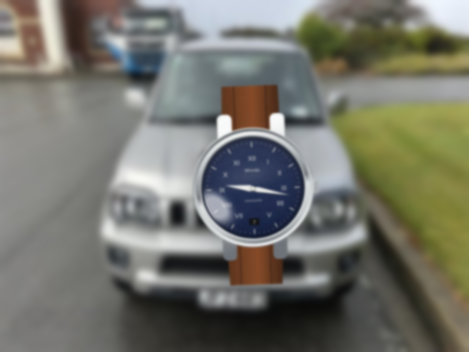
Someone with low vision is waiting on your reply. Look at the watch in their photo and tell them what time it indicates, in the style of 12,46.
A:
9,17
